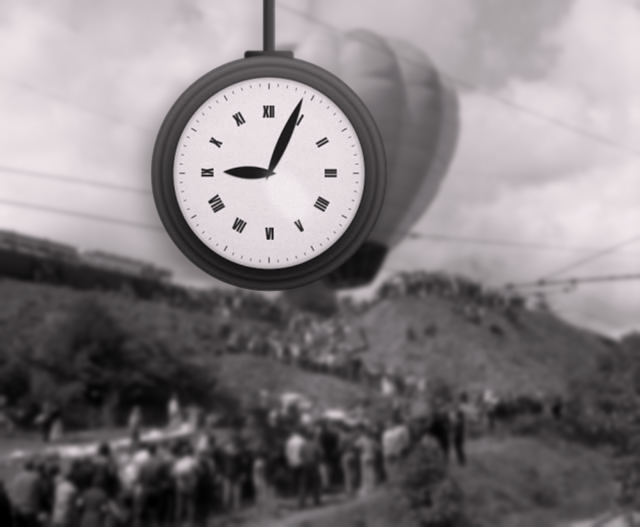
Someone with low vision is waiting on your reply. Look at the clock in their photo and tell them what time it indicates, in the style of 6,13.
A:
9,04
